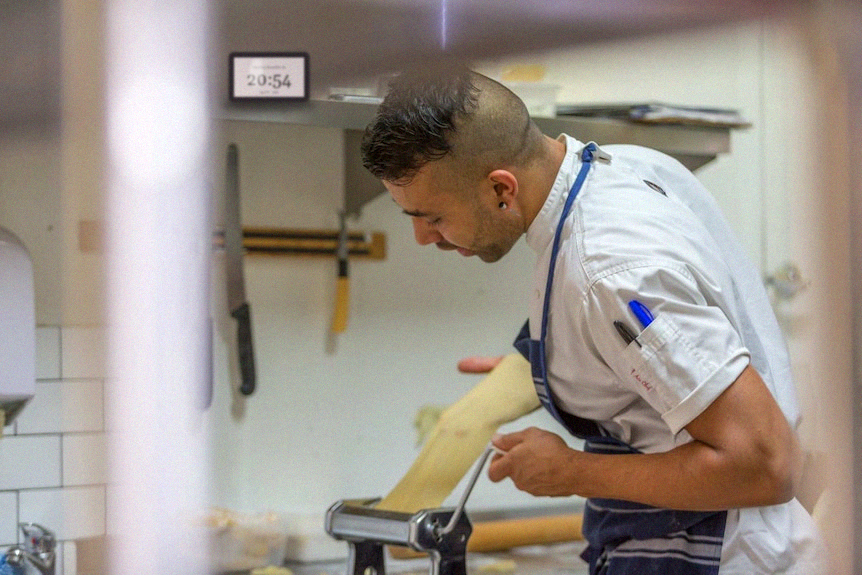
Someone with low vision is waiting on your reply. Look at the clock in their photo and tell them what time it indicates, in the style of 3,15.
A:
20,54
